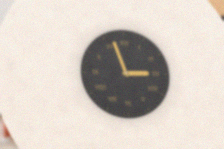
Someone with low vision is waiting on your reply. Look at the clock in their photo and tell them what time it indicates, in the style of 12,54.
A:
2,57
